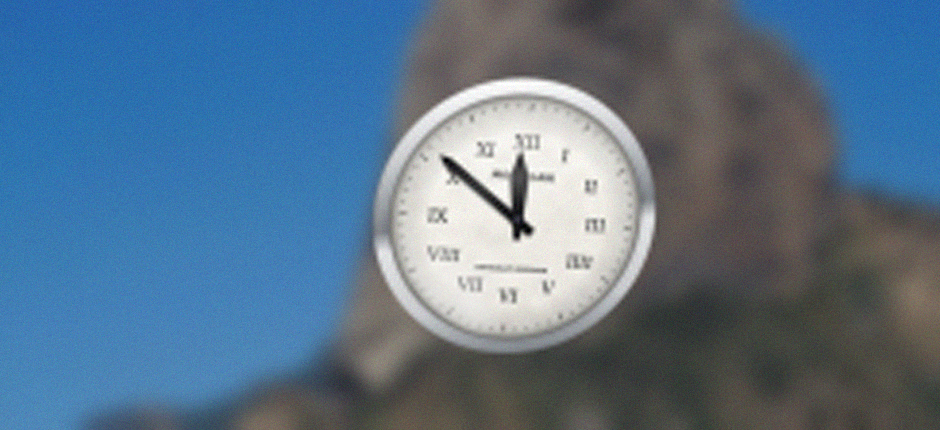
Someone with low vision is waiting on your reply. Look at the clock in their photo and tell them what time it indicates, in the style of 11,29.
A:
11,51
